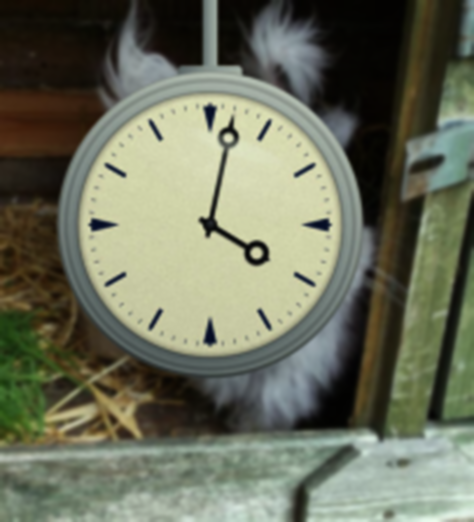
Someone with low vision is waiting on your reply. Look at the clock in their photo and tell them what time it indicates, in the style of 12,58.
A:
4,02
